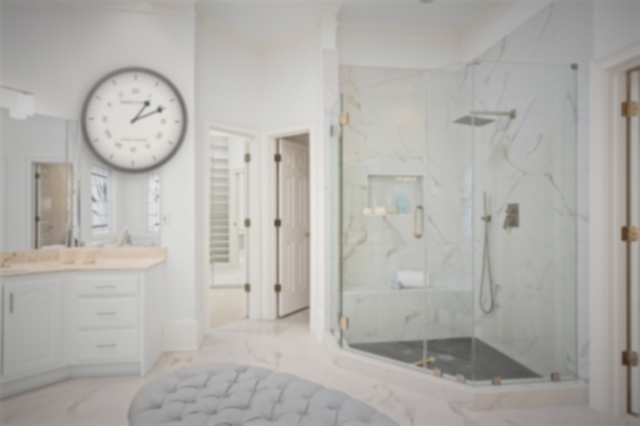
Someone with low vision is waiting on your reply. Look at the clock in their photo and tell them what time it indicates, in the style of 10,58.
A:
1,11
